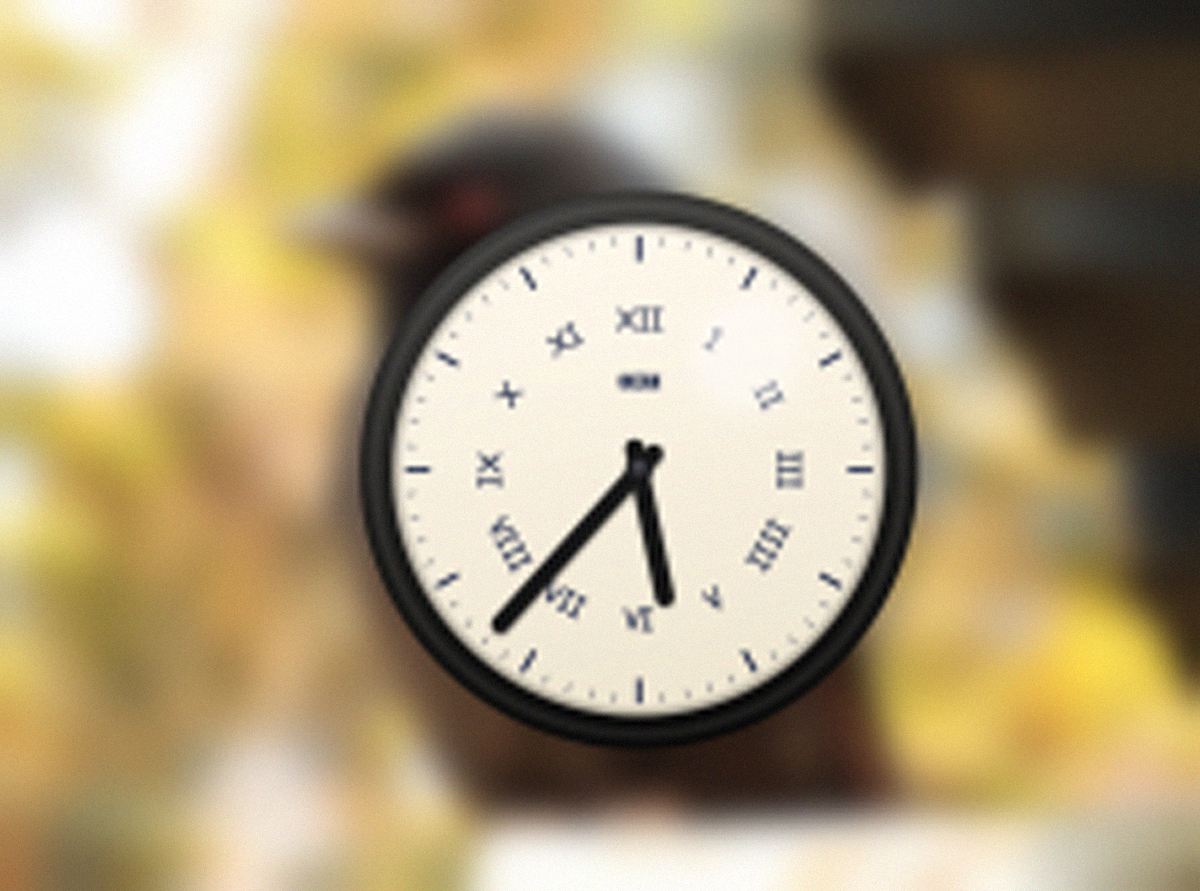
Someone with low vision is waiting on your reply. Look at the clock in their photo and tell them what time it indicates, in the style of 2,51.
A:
5,37
